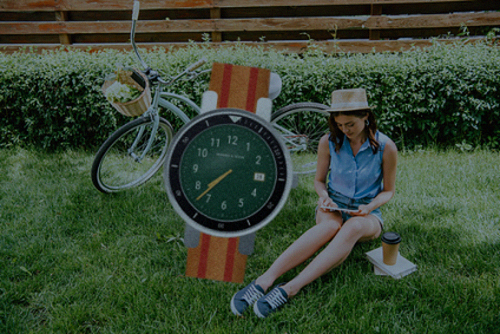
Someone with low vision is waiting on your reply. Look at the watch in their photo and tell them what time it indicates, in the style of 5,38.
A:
7,37
